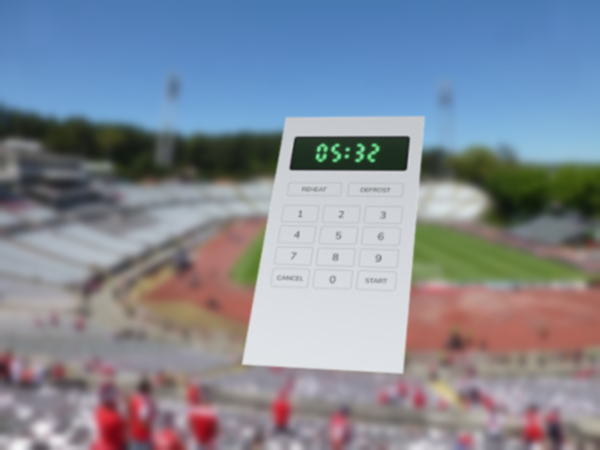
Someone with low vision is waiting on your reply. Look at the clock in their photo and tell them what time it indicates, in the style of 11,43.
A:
5,32
